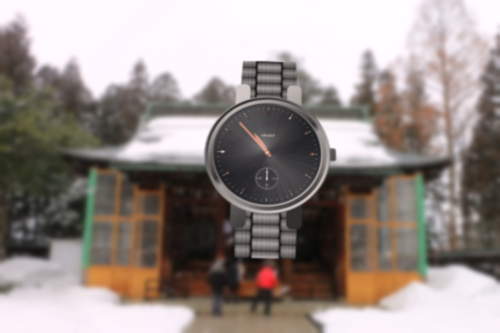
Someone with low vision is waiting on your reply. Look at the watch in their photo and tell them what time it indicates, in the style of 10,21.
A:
10,53
